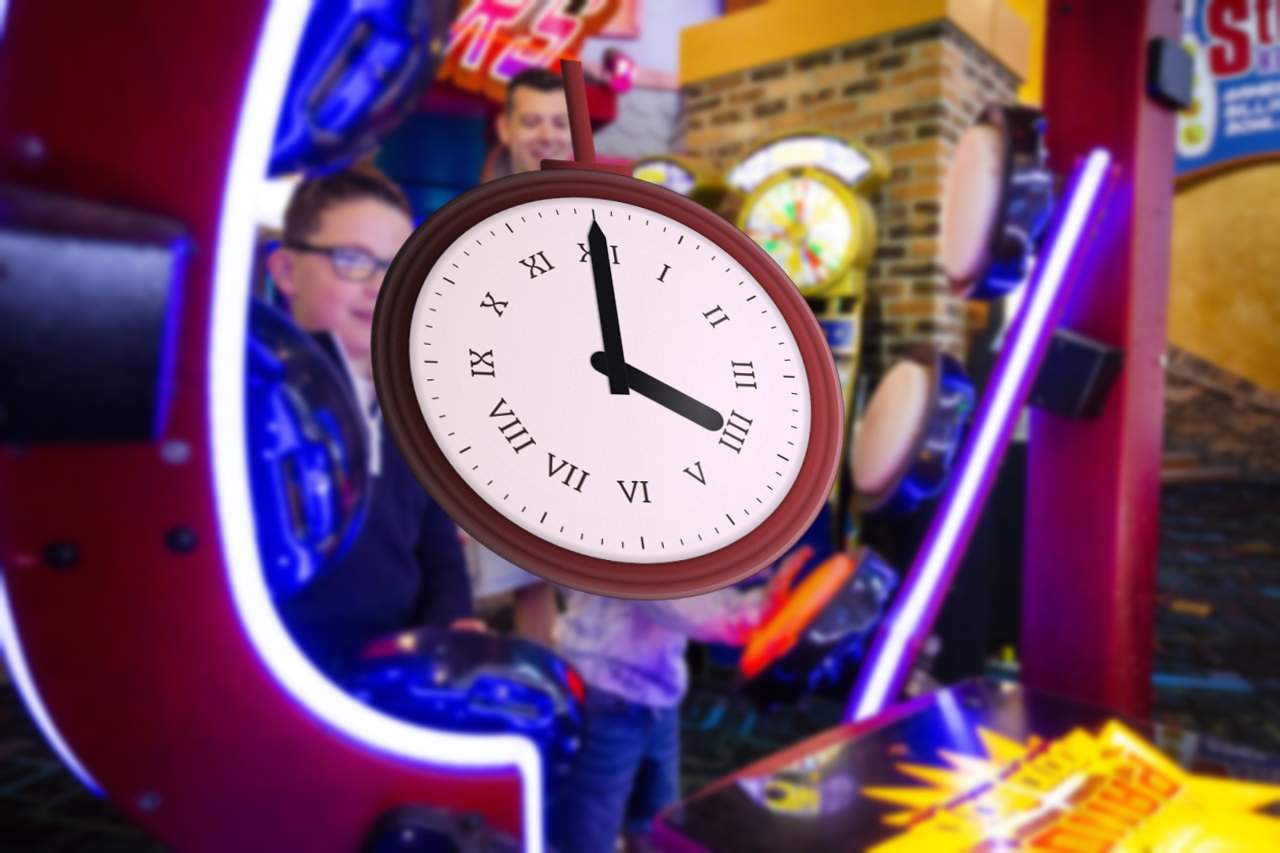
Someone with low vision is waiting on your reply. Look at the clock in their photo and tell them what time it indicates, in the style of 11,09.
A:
4,00
